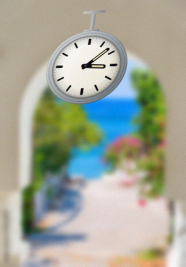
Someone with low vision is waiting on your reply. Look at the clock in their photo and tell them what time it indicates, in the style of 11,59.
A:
3,08
